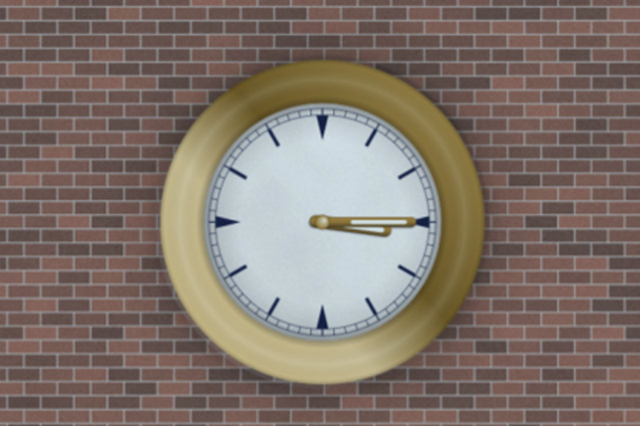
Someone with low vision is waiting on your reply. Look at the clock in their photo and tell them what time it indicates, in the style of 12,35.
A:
3,15
